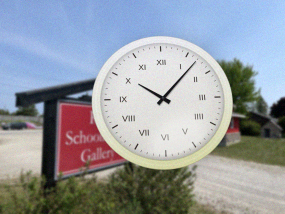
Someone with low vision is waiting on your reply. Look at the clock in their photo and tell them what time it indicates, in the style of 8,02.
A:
10,07
